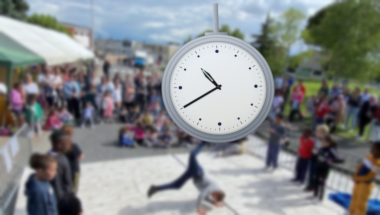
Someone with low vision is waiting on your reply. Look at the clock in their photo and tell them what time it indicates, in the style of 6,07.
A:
10,40
